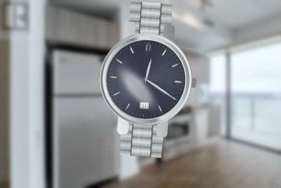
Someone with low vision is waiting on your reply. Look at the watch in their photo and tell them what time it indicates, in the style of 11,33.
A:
12,20
